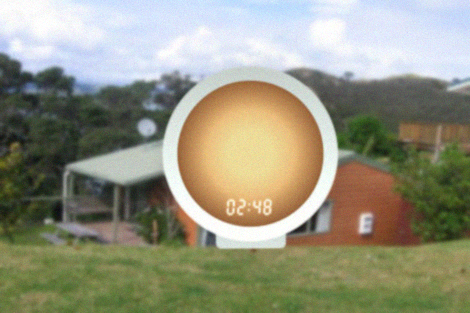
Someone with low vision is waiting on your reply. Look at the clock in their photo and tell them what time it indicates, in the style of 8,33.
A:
2,48
